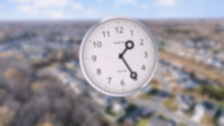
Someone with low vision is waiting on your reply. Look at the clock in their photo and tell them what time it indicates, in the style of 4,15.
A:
1,25
